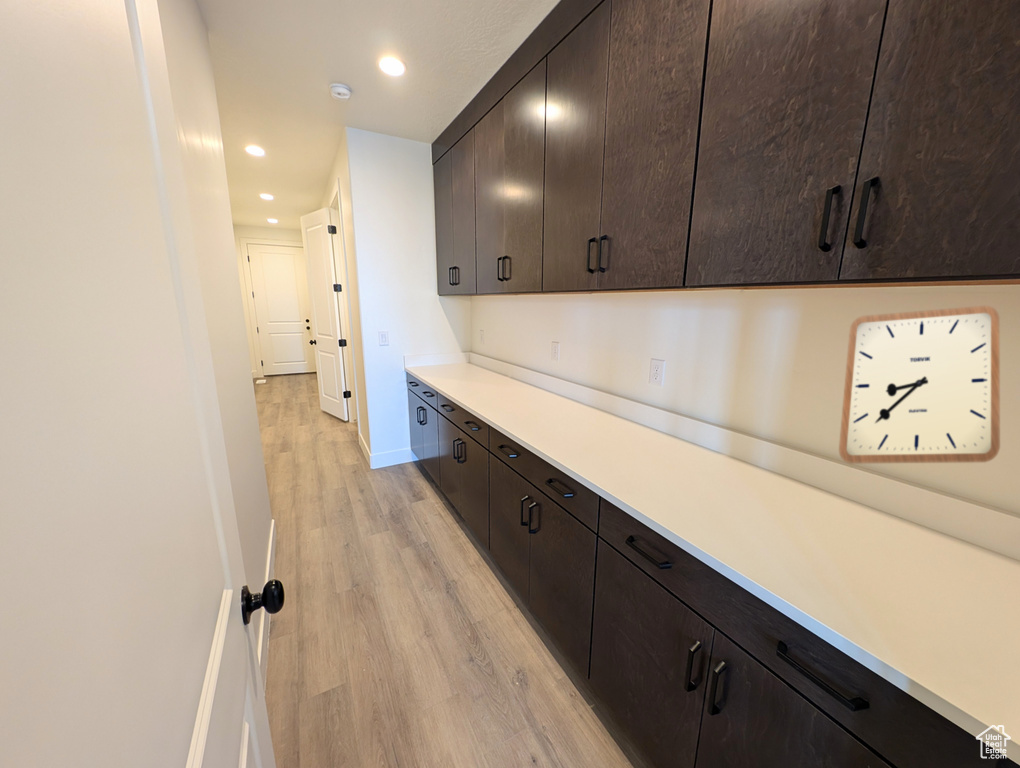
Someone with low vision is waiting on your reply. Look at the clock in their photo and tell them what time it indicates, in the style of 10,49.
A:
8,38
